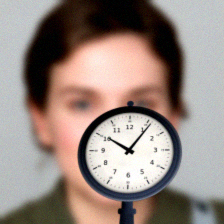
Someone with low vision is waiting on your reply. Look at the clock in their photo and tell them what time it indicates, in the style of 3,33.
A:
10,06
